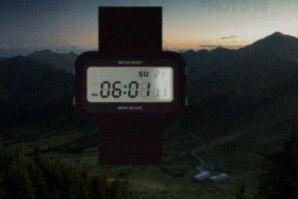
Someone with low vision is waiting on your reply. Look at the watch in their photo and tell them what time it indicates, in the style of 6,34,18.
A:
6,01,11
